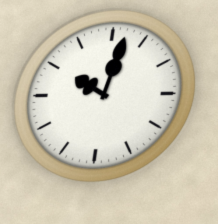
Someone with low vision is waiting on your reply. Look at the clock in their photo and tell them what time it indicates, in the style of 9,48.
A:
10,02
